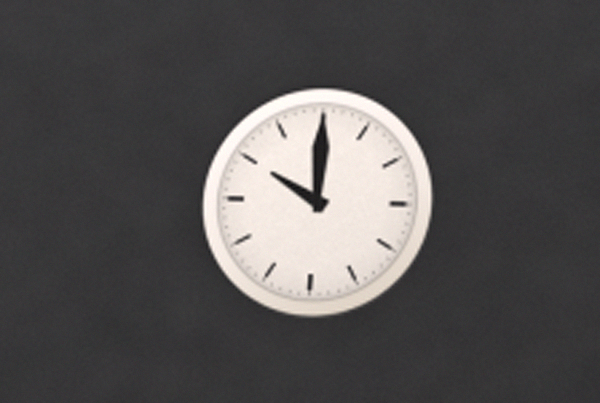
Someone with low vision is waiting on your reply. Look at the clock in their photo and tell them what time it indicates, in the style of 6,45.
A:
10,00
